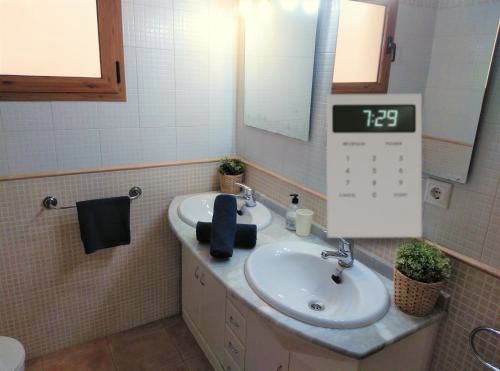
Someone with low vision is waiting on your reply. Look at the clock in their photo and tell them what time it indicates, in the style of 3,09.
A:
7,29
